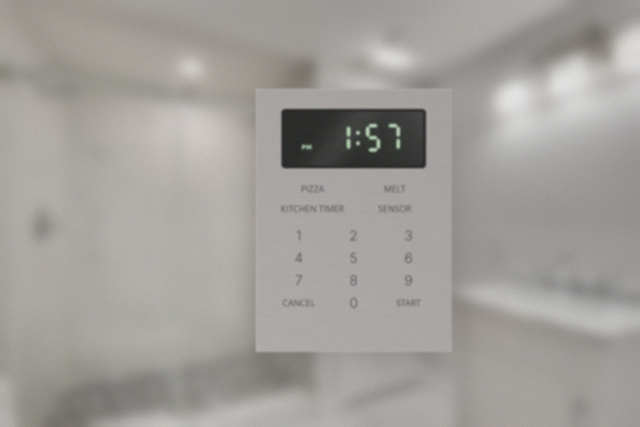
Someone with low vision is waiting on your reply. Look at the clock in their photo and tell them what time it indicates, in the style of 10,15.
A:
1,57
